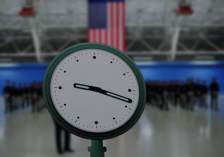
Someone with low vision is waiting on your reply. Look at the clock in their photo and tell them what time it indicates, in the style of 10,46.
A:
9,18
